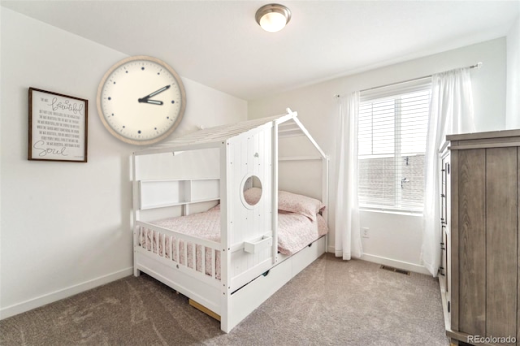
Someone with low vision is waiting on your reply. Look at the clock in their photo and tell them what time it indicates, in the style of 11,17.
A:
3,10
